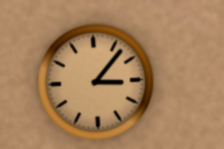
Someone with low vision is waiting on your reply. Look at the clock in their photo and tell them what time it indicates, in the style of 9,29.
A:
3,07
